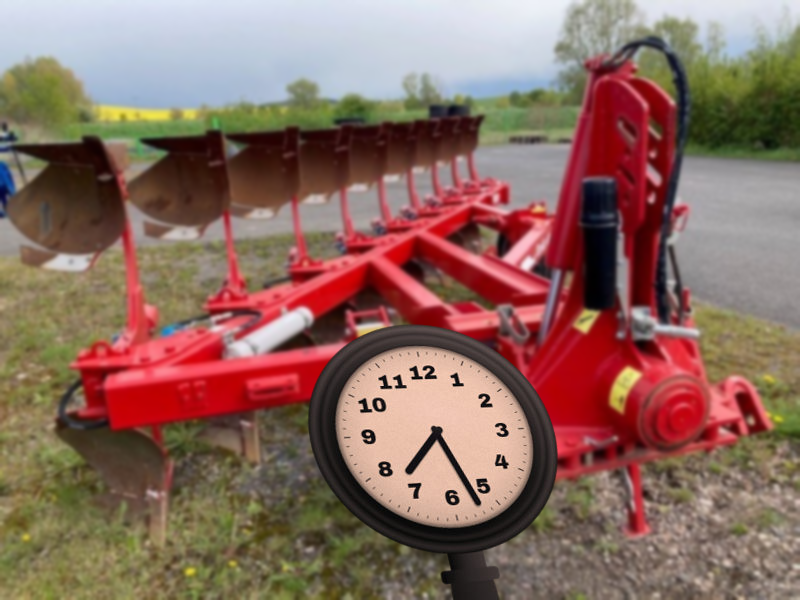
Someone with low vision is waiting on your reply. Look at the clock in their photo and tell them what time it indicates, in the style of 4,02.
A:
7,27
